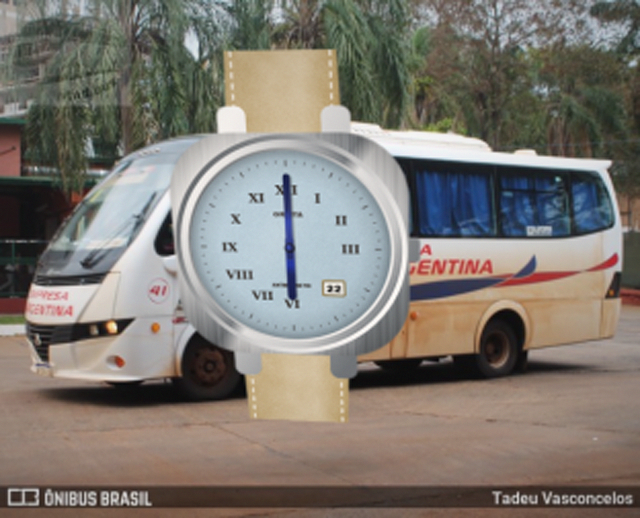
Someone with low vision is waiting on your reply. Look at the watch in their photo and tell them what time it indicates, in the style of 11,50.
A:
6,00
